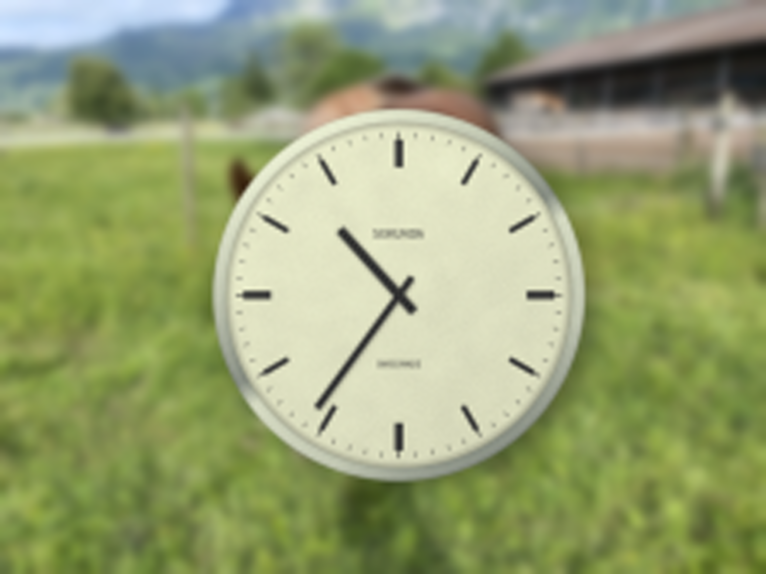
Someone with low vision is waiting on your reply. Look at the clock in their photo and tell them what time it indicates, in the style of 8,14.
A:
10,36
